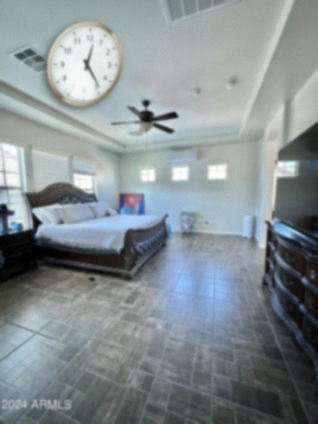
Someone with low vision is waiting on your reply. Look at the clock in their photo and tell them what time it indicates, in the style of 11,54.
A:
12,24
